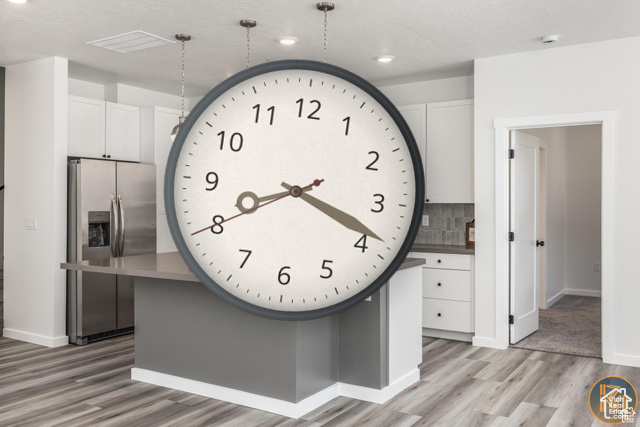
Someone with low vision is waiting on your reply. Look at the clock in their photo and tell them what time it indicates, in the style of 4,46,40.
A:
8,18,40
